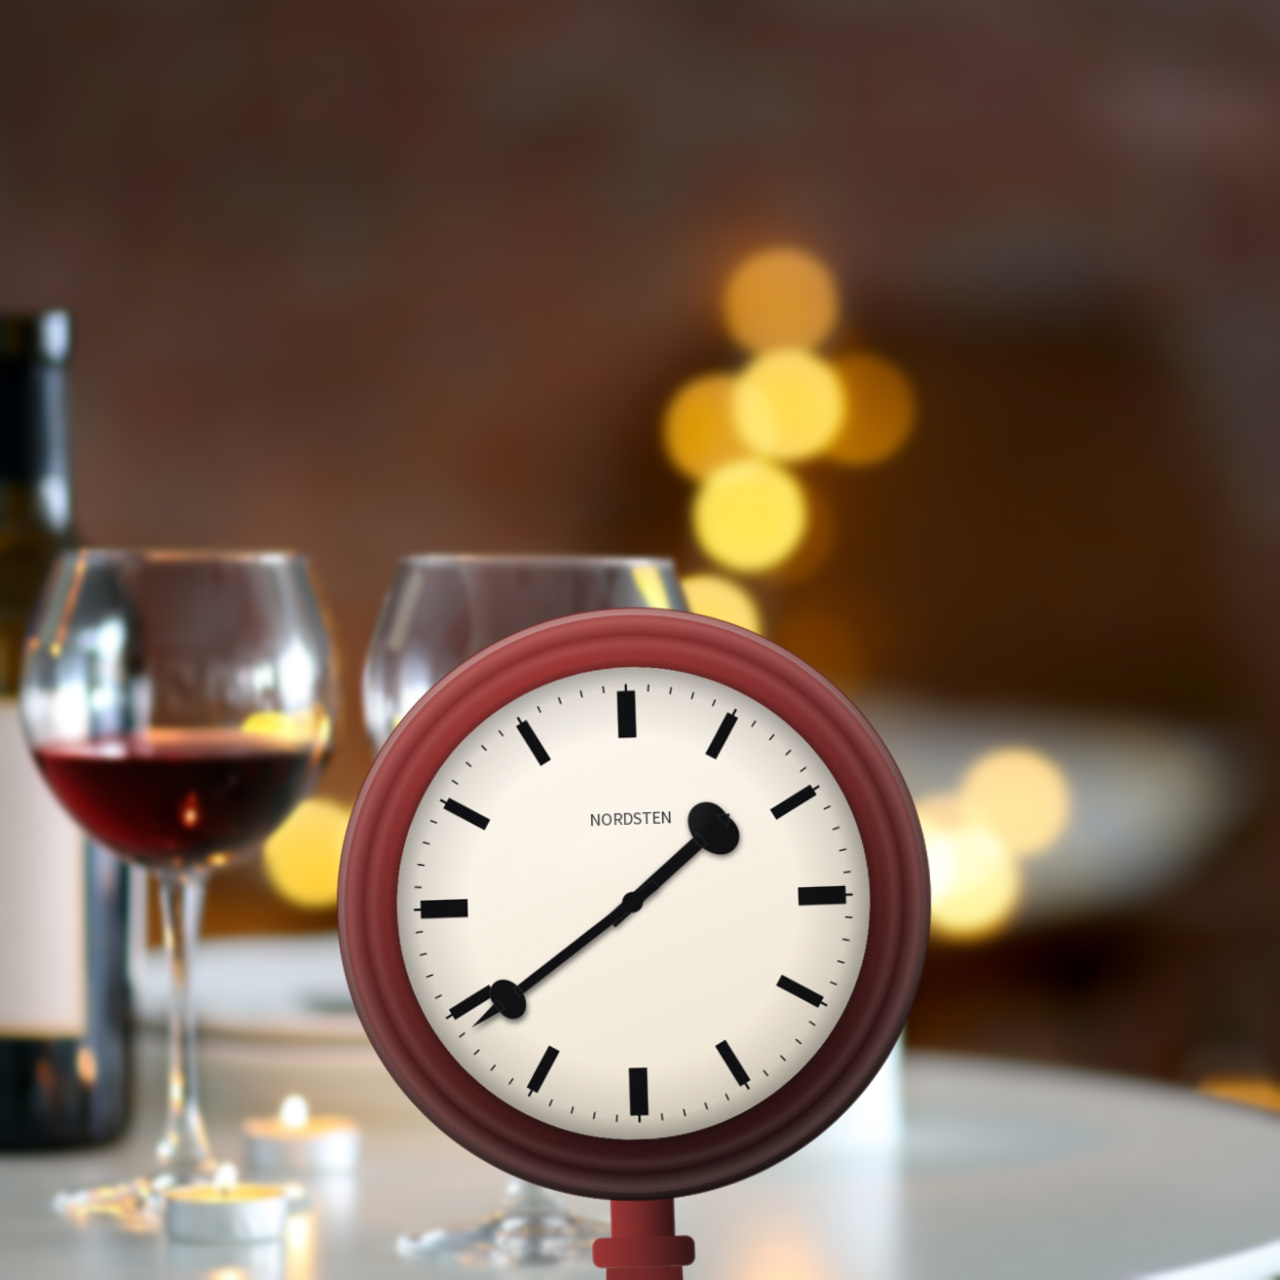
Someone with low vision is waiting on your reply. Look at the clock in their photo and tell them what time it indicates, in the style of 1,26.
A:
1,39
